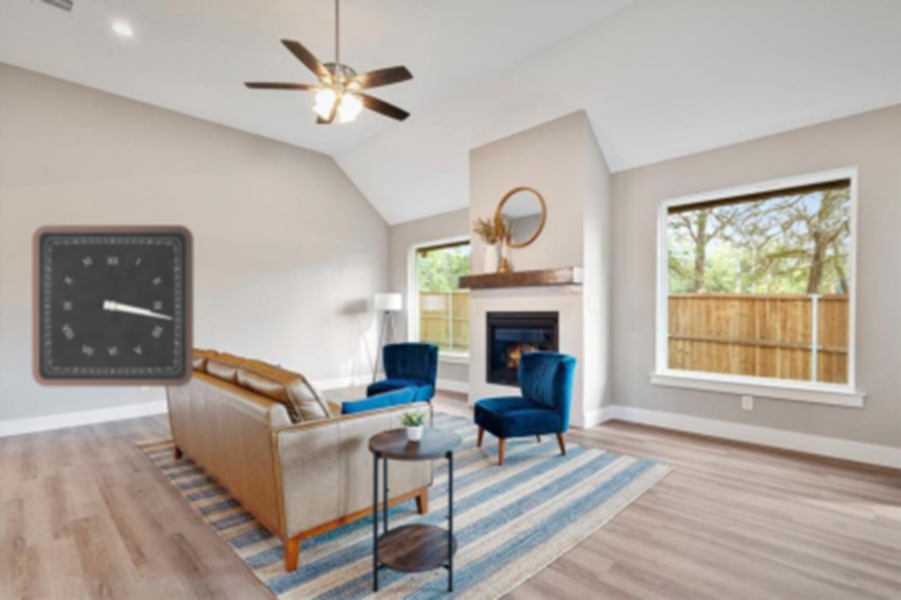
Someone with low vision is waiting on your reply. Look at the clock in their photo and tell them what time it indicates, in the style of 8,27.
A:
3,17
